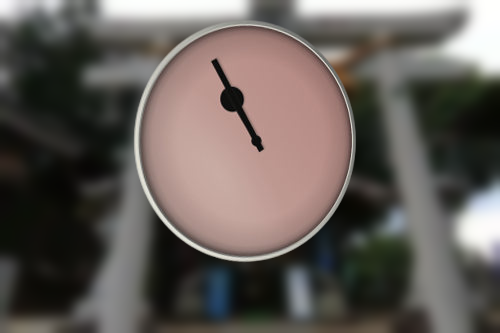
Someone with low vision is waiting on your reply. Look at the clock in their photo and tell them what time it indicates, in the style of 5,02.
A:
10,55
